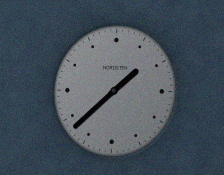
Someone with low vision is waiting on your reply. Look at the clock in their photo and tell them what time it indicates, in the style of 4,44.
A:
1,38
